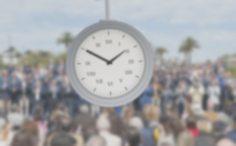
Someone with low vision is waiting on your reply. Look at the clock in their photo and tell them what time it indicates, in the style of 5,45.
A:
1,50
